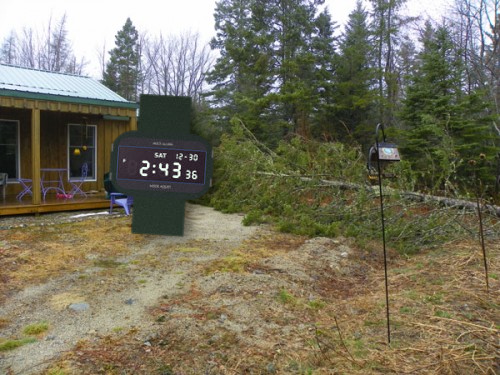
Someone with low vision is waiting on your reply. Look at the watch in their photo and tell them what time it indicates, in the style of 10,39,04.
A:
2,43,36
